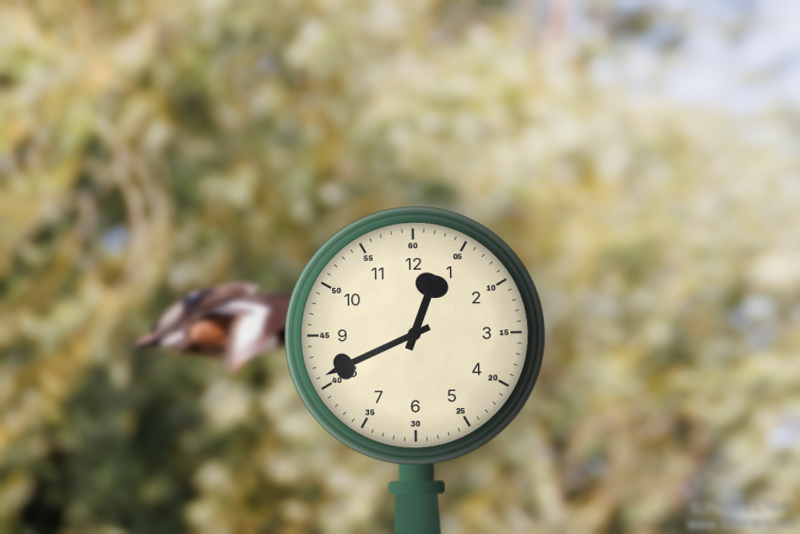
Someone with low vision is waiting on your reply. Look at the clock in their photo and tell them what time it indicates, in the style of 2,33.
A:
12,41
